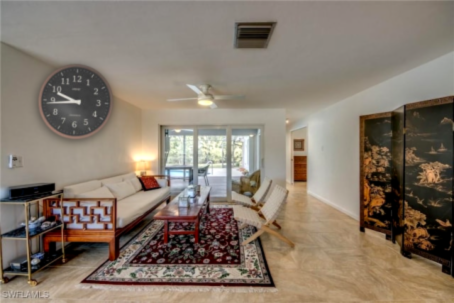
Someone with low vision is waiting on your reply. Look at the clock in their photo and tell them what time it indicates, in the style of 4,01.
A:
9,44
